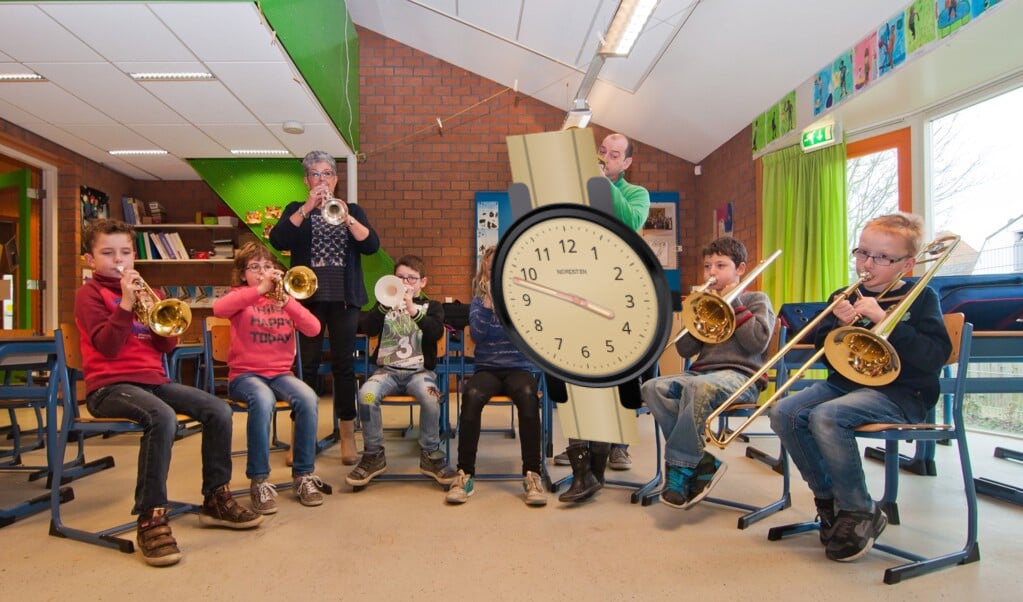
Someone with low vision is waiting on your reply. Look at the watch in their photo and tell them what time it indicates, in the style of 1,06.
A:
3,48
